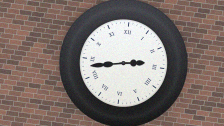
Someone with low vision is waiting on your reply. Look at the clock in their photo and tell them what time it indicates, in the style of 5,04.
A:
2,43
